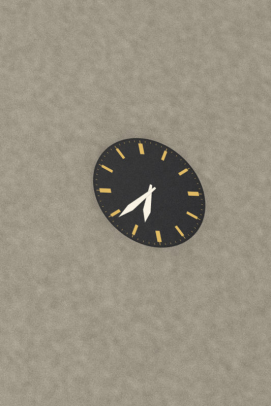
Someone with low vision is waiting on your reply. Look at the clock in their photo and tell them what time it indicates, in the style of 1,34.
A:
6,39
